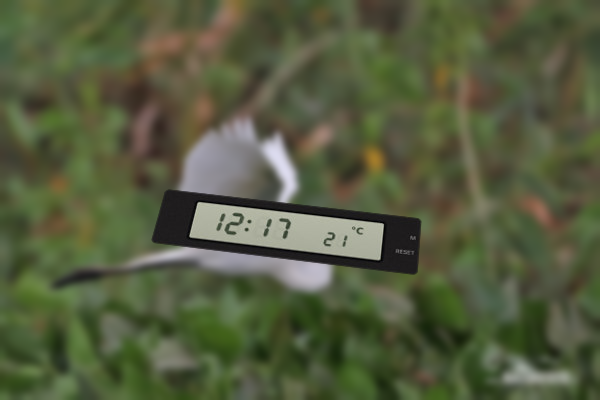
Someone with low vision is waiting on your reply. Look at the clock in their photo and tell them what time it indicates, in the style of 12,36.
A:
12,17
